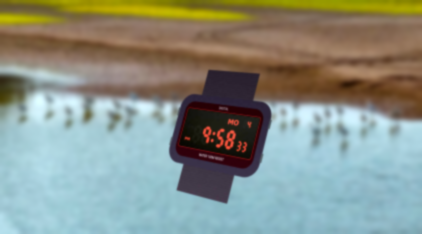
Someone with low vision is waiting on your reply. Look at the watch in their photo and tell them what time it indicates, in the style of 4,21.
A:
9,58
